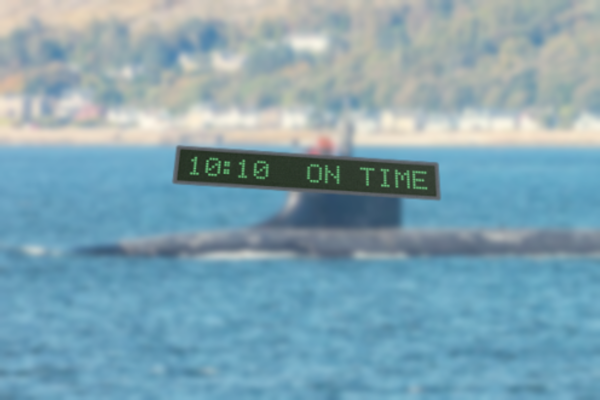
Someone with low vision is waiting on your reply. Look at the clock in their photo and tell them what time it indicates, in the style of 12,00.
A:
10,10
